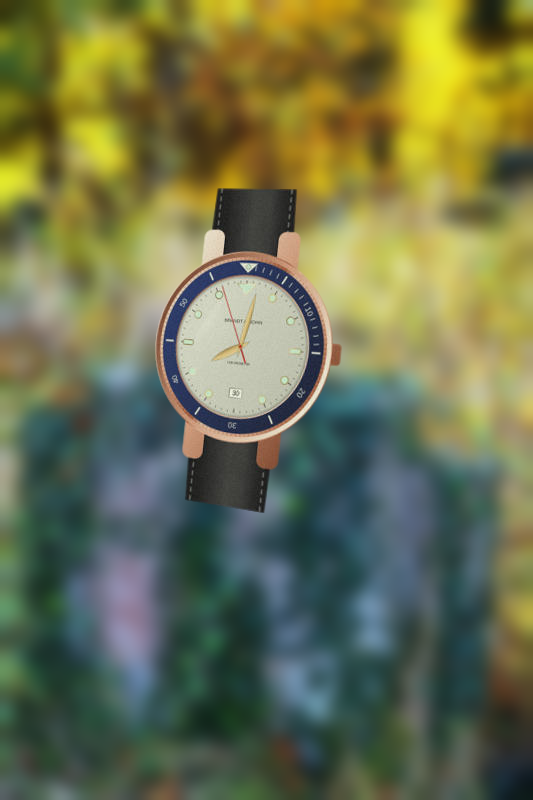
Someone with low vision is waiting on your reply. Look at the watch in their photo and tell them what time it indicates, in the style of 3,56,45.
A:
8,01,56
